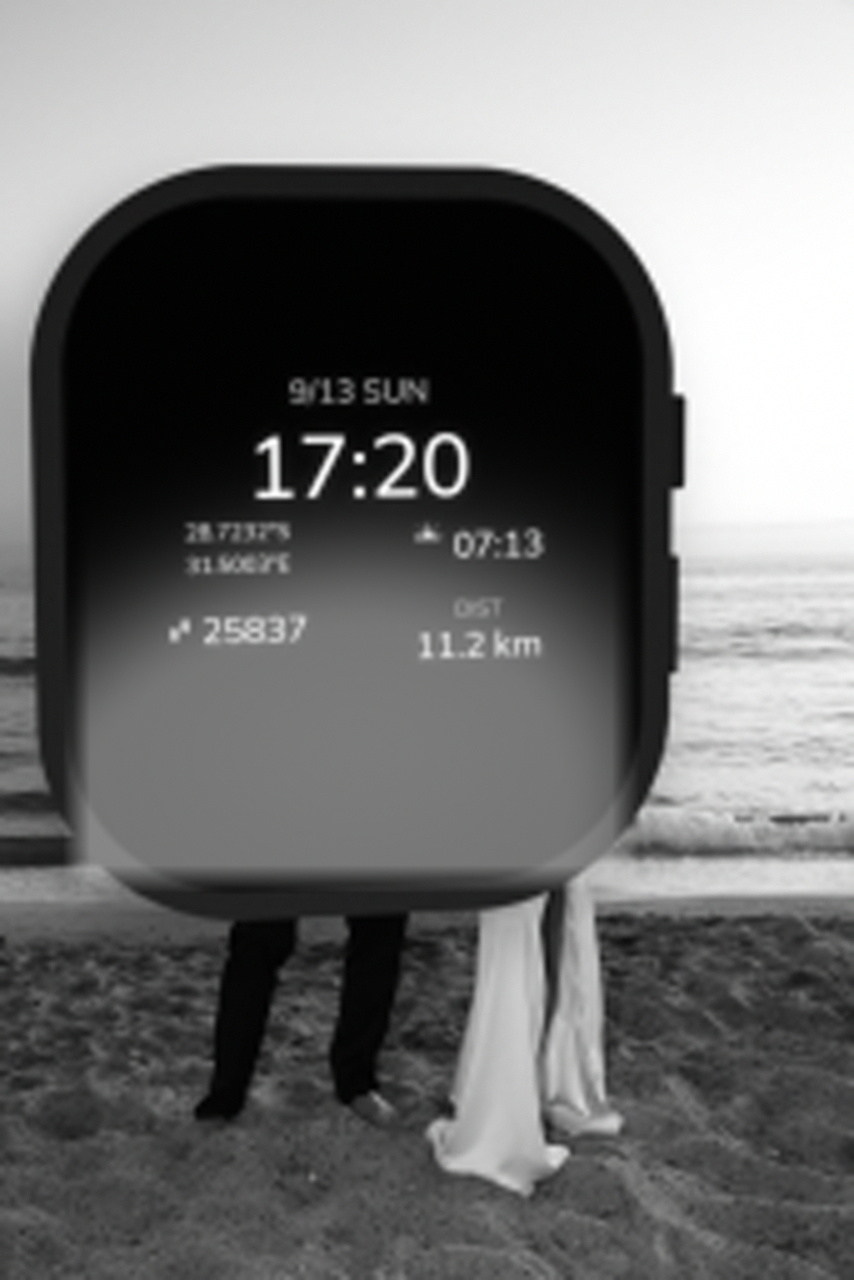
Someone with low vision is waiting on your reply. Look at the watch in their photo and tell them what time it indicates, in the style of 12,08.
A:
17,20
